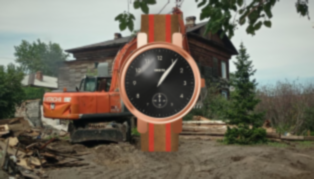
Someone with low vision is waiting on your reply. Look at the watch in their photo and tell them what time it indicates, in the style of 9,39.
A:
1,06
